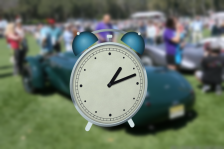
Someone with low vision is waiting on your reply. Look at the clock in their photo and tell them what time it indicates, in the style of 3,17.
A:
1,12
